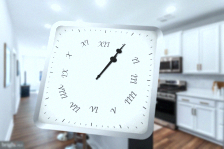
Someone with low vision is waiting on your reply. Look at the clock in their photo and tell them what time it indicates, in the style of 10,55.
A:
1,05
